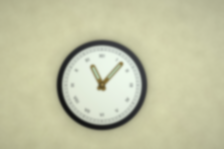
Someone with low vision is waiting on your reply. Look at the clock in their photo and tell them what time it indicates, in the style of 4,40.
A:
11,07
